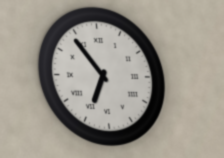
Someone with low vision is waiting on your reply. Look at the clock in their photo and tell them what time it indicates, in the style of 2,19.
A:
6,54
